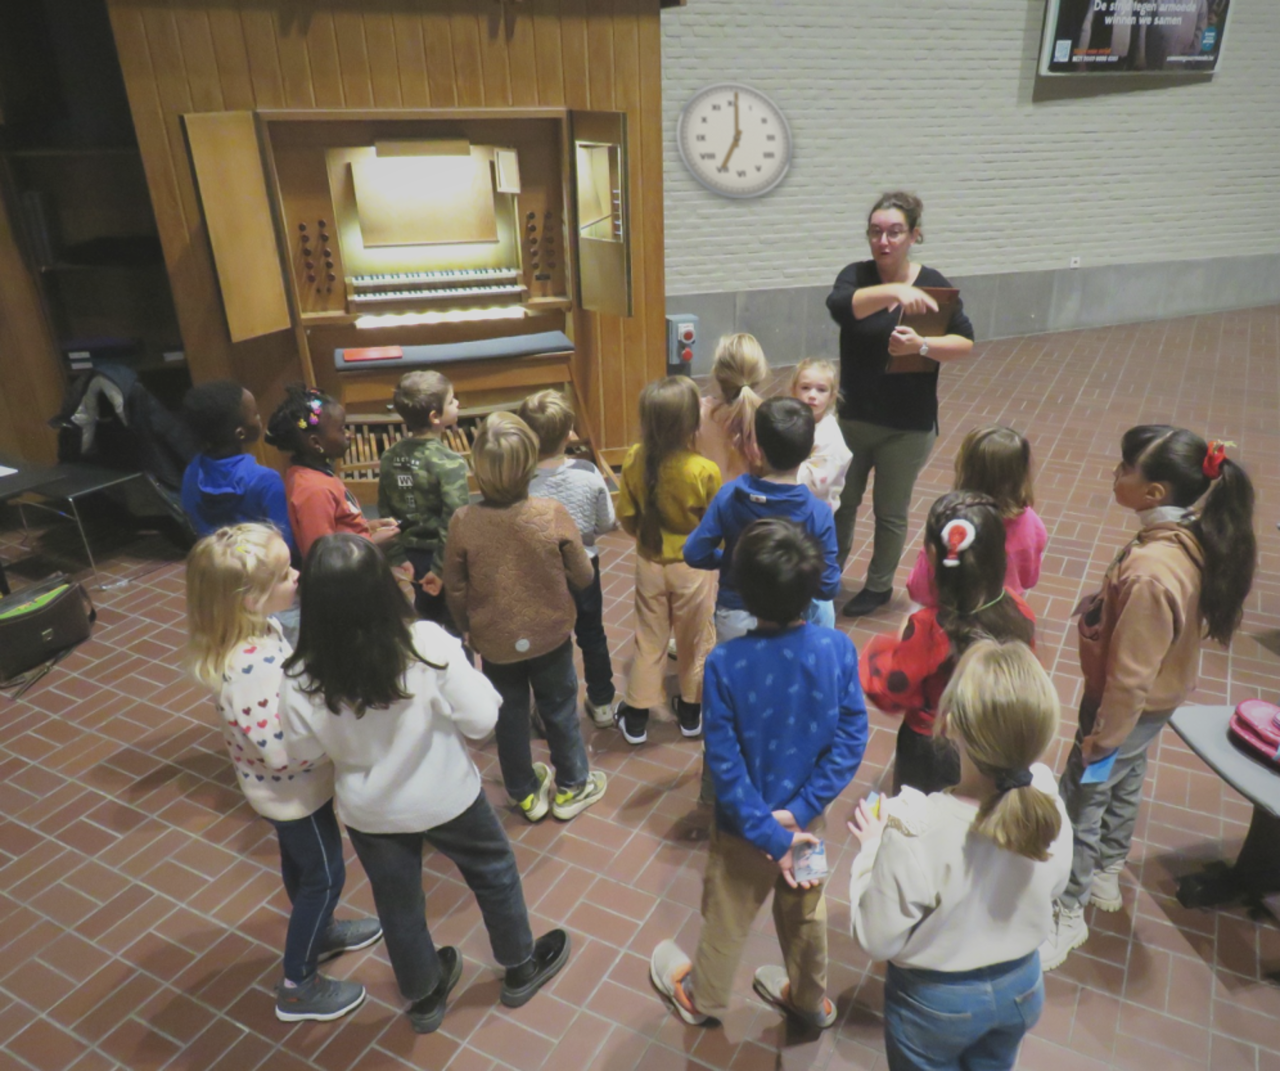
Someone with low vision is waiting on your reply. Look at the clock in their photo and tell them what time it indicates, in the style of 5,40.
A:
7,01
